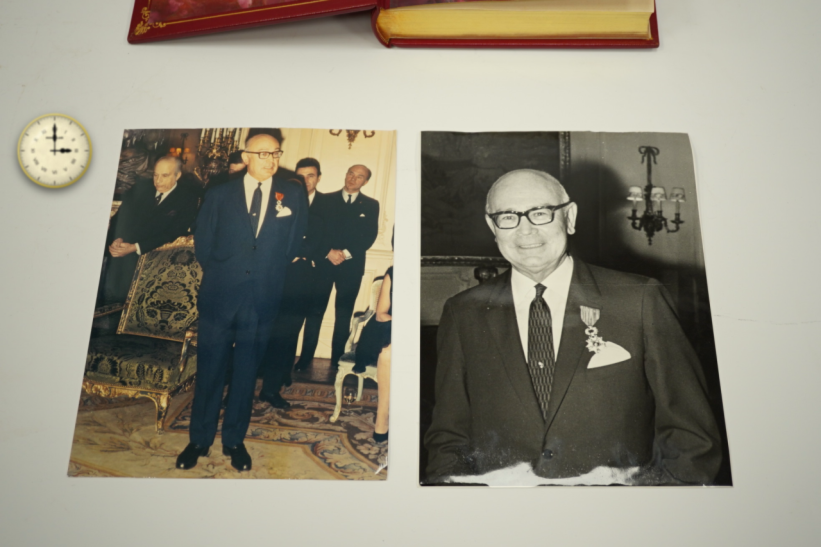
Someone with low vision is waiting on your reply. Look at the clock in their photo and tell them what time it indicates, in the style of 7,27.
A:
3,00
